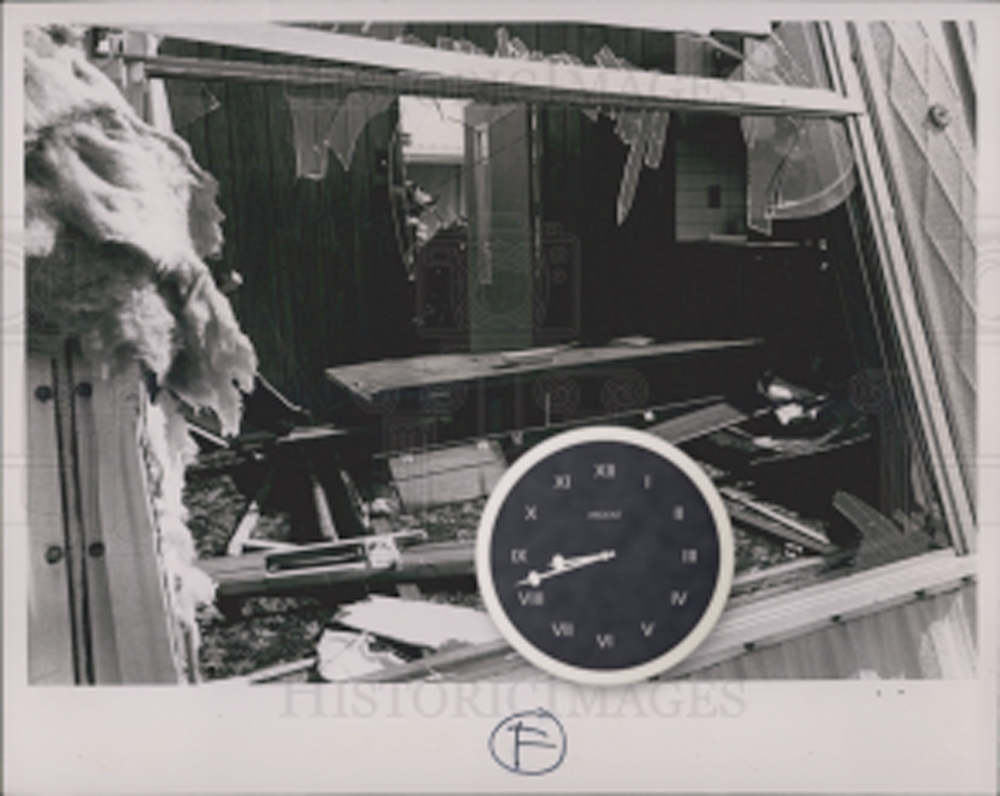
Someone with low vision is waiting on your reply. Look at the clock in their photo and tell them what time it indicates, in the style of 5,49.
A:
8,42
